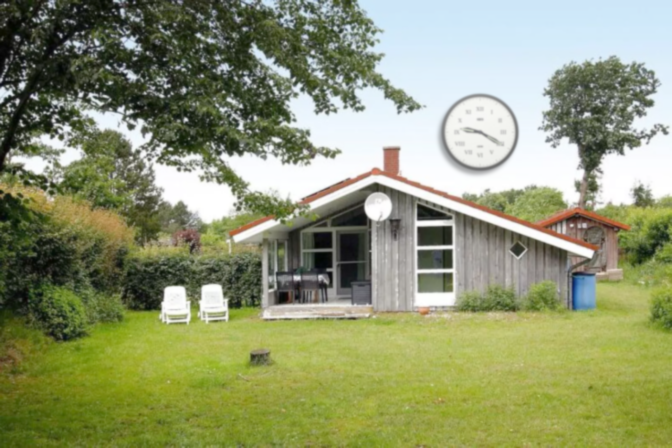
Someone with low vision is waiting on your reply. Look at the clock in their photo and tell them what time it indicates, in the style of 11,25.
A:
9,20
